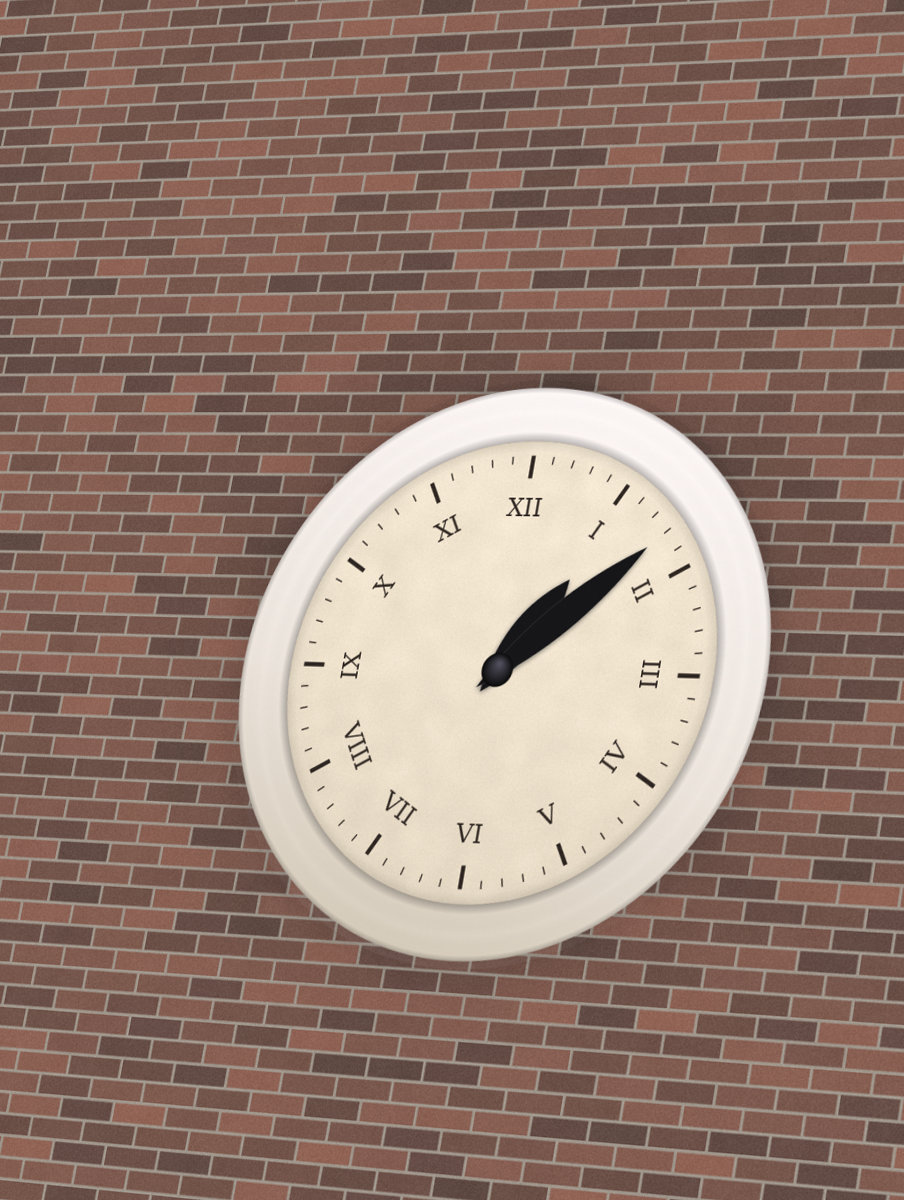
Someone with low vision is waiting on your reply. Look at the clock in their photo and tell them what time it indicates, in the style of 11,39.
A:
1,08
